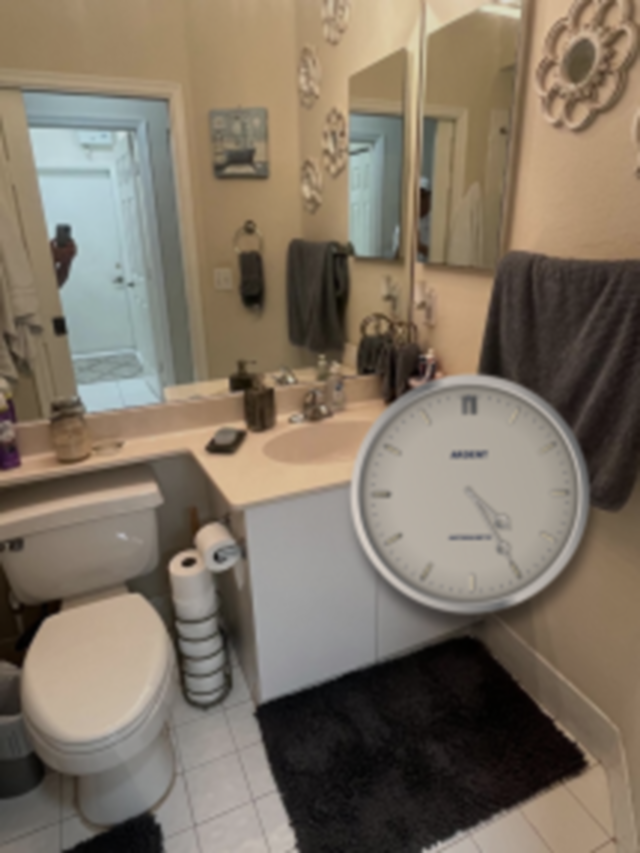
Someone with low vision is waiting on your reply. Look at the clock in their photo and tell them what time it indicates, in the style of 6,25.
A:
4,25
